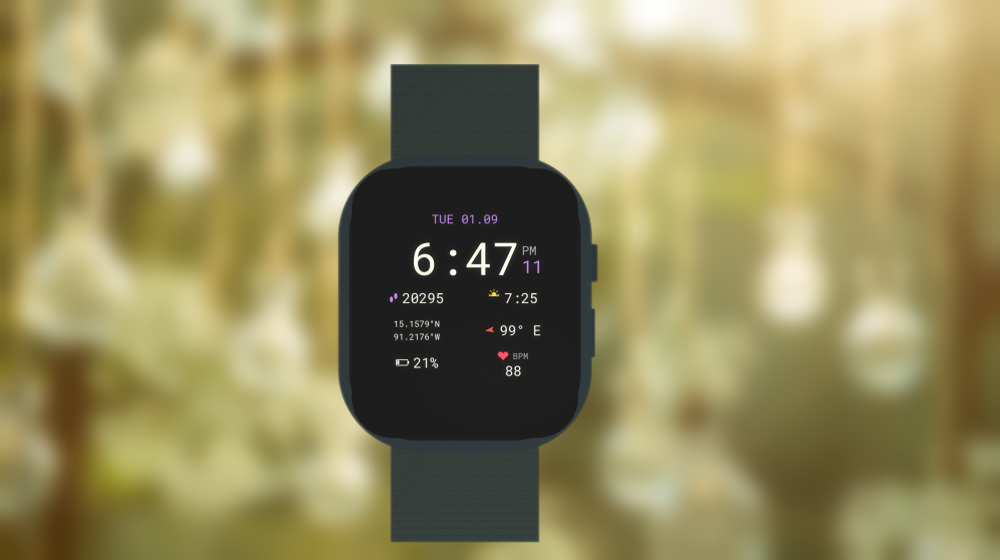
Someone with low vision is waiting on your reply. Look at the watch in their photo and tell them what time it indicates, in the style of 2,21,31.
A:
6,47,11
